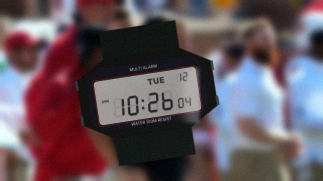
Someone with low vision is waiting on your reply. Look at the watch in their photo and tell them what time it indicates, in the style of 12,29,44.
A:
10,26,04
